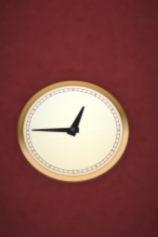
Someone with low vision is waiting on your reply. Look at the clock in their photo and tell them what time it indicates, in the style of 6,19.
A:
12,45
